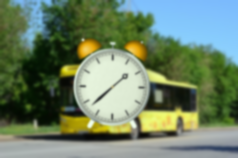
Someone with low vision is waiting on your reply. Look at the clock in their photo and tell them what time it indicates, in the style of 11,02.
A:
1,38
